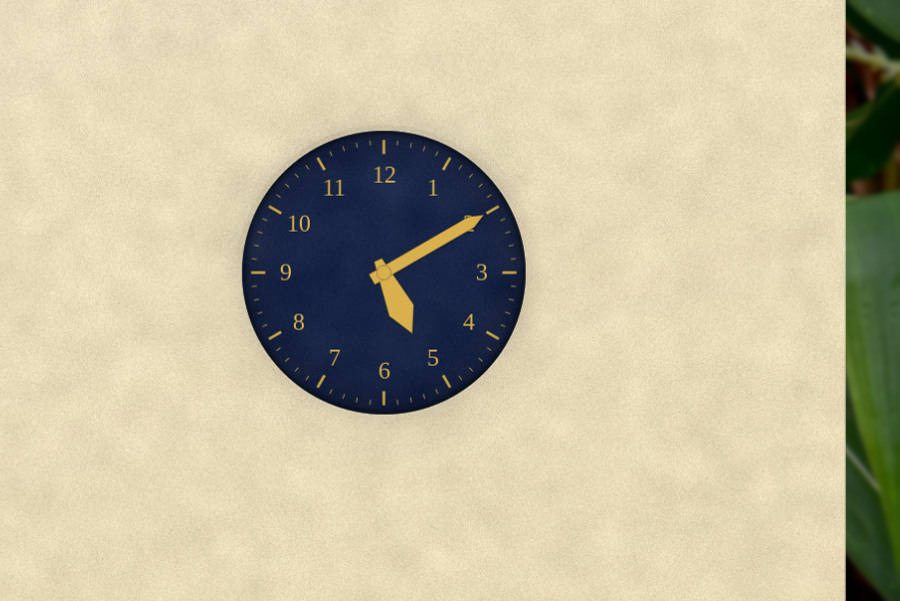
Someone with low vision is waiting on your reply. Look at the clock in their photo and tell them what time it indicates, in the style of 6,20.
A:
5,10
